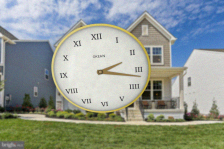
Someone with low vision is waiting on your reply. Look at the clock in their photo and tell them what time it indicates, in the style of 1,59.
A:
2,17
